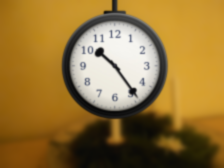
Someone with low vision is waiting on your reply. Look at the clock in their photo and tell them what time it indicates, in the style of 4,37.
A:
10,24
